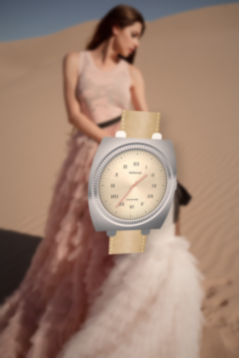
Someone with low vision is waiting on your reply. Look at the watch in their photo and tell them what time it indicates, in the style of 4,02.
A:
1,36
